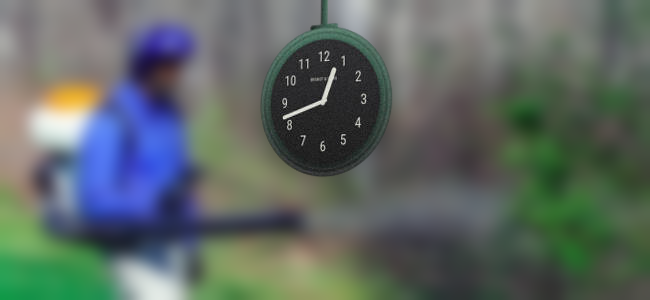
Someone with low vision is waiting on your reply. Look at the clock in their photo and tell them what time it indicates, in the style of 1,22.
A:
12,42
